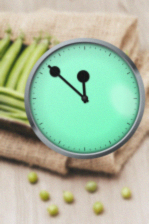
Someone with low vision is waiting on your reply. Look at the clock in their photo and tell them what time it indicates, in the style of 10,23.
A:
11,52
